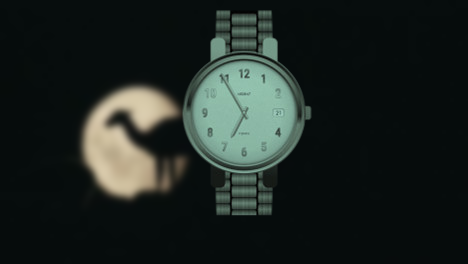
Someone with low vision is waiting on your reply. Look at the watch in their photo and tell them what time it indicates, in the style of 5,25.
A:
6,55
